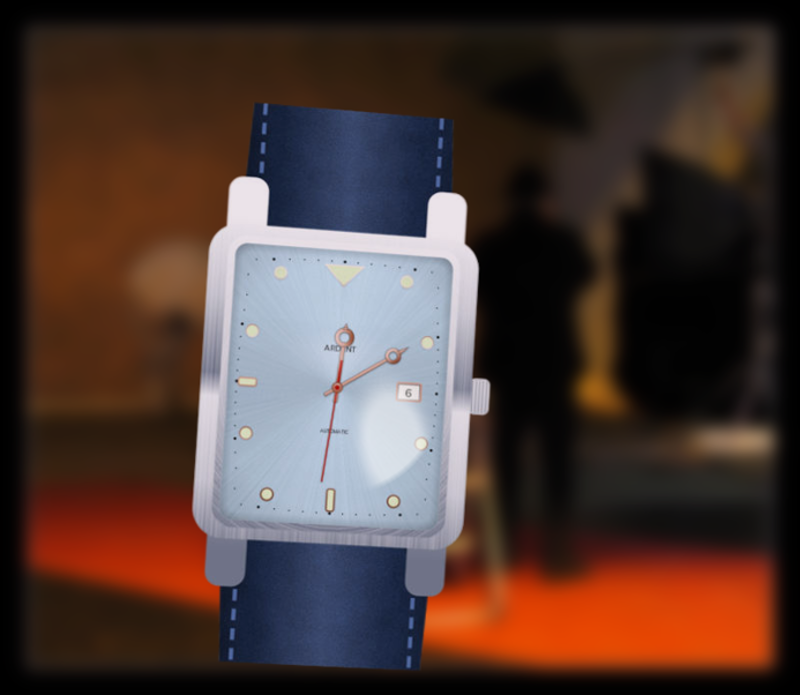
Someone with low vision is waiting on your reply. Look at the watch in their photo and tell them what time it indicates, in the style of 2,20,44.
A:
12,09,31
